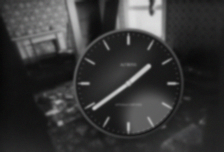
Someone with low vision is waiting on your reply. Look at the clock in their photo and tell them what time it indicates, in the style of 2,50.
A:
1,39
